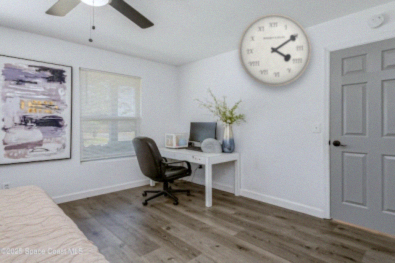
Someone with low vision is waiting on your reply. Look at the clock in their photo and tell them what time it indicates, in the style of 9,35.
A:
4,10
